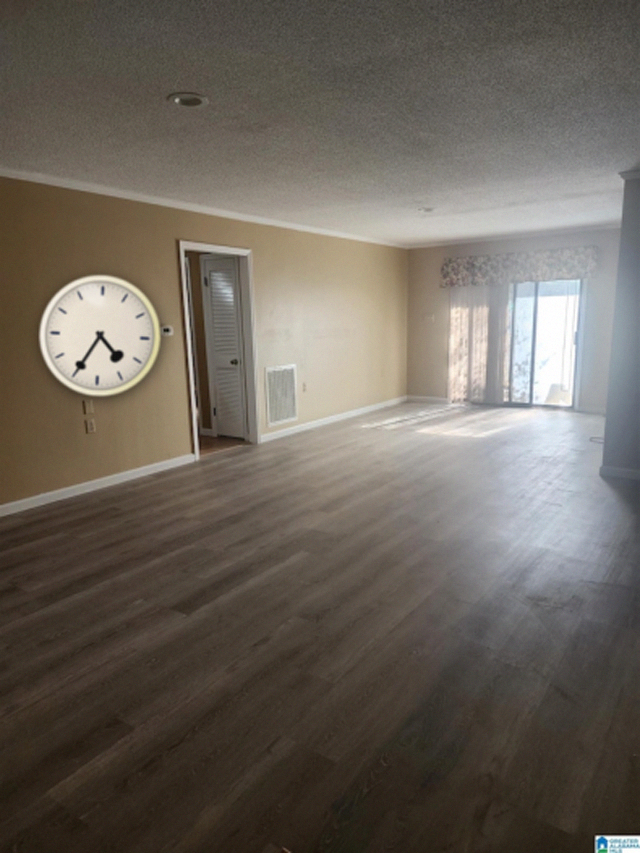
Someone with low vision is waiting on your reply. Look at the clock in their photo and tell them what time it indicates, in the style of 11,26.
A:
4,35
